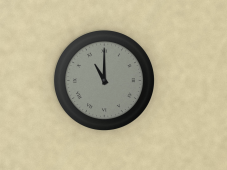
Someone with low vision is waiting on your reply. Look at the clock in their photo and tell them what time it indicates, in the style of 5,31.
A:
11,00
